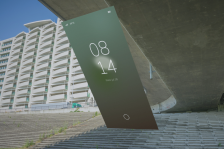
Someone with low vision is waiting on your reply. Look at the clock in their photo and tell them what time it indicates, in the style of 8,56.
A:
8,14
